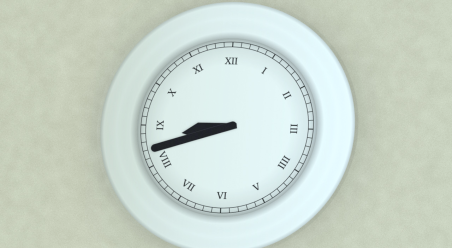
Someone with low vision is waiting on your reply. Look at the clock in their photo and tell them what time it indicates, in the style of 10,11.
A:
8,42
